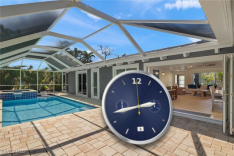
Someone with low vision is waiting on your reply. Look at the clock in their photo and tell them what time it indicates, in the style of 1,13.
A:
2,43
